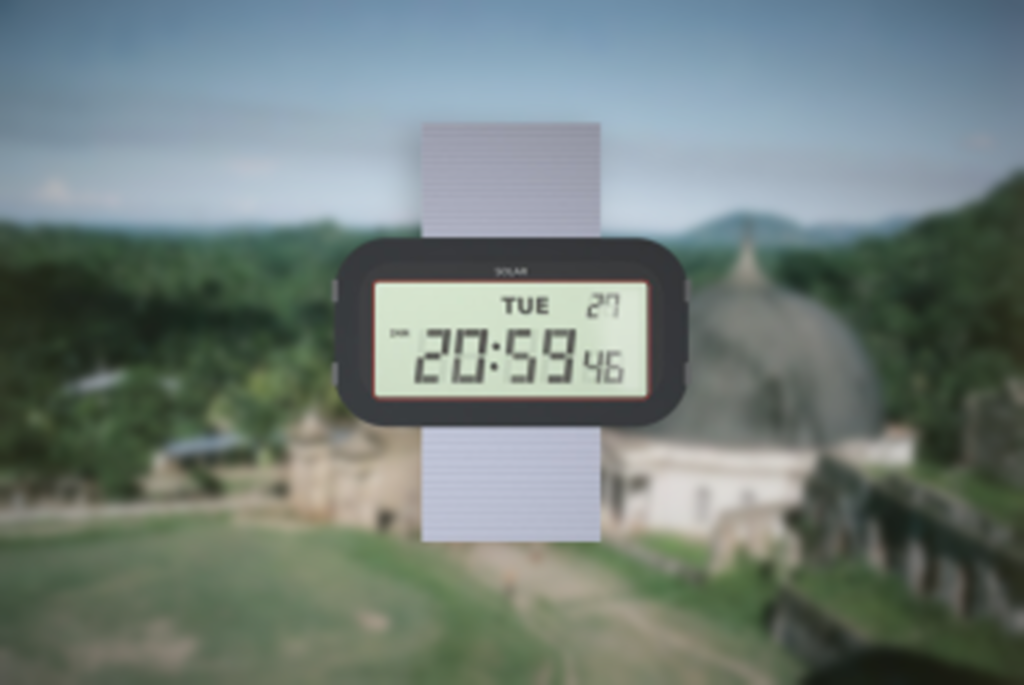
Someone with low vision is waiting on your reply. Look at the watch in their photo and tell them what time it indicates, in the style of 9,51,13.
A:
20,59,46
